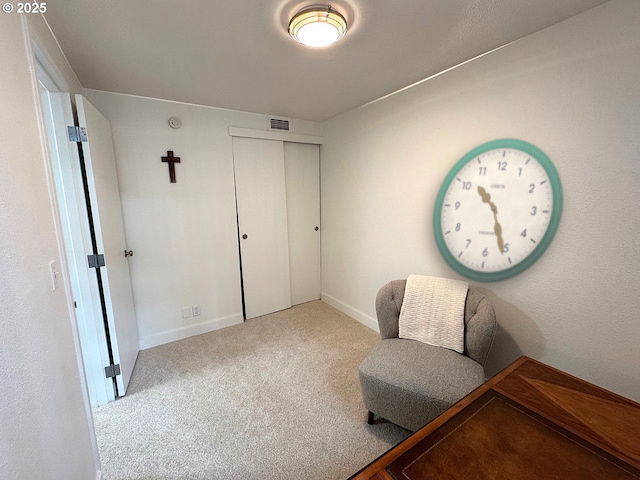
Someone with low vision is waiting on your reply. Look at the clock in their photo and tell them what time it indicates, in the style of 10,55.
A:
10,26
